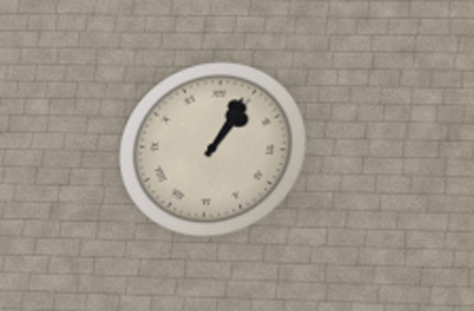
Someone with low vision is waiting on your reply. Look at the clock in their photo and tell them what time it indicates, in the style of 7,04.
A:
1,04
